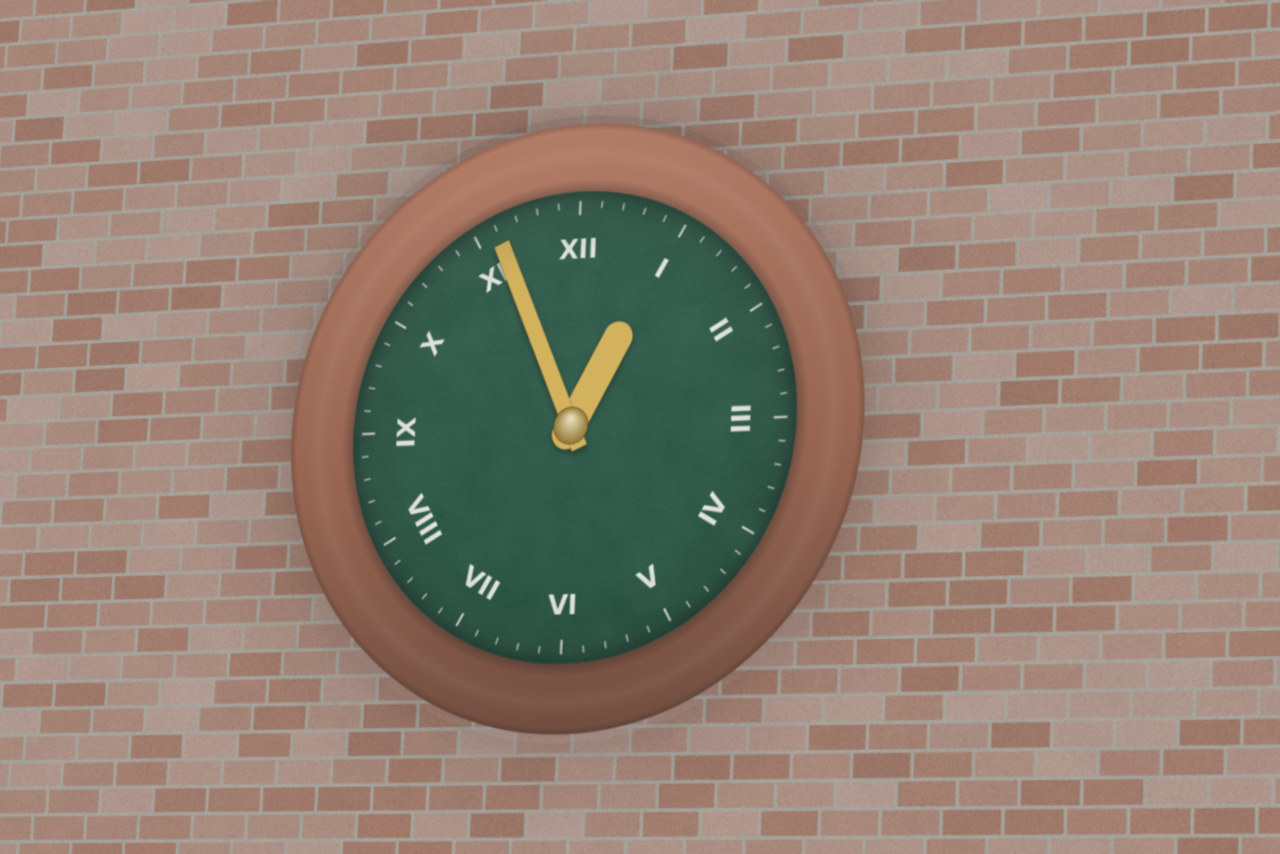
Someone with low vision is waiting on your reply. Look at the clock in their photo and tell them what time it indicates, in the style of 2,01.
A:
12,56
